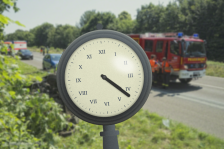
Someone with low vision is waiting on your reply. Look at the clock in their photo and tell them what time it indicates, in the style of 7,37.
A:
4,22
